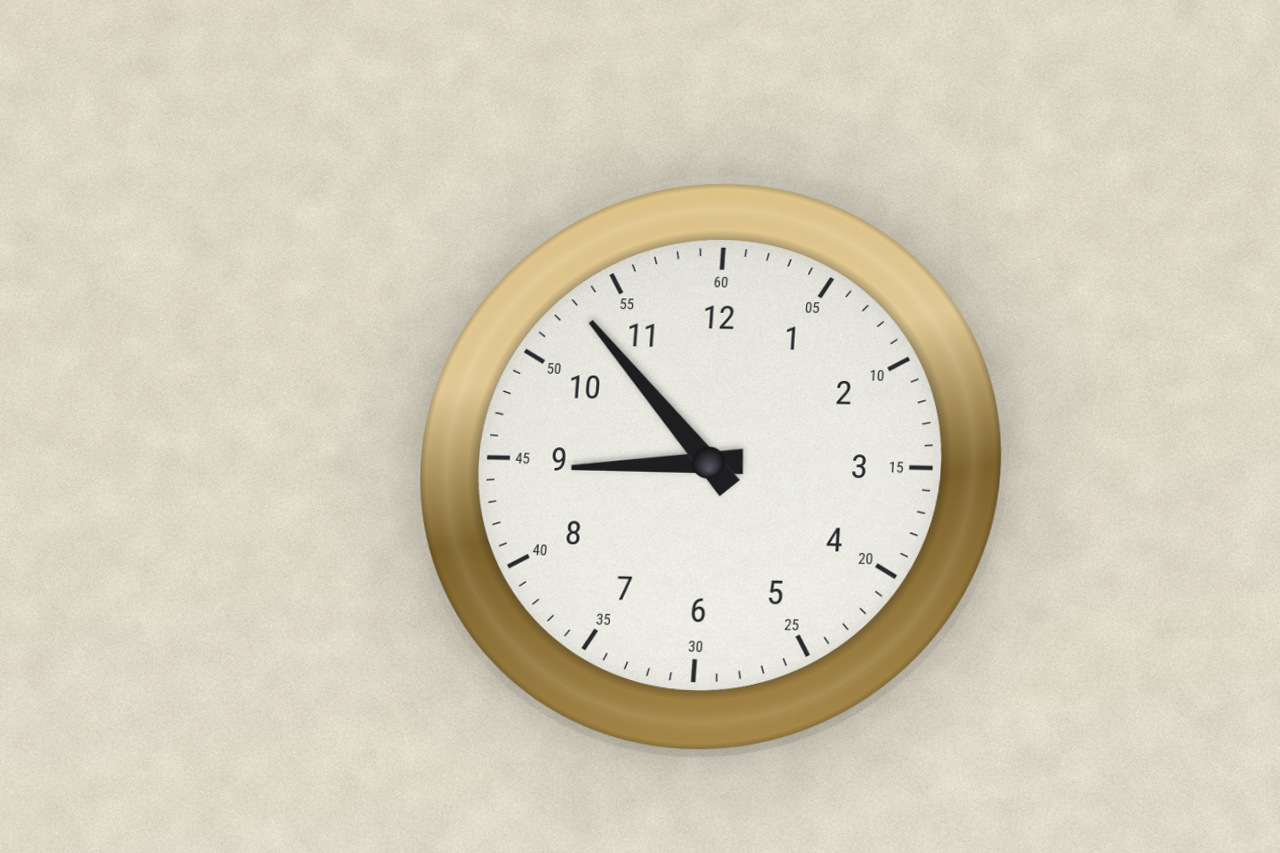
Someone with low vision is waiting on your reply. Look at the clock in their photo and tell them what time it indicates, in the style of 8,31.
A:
8,53
